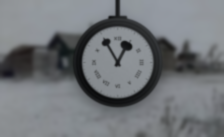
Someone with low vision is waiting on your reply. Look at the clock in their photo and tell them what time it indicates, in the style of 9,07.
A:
12,55
